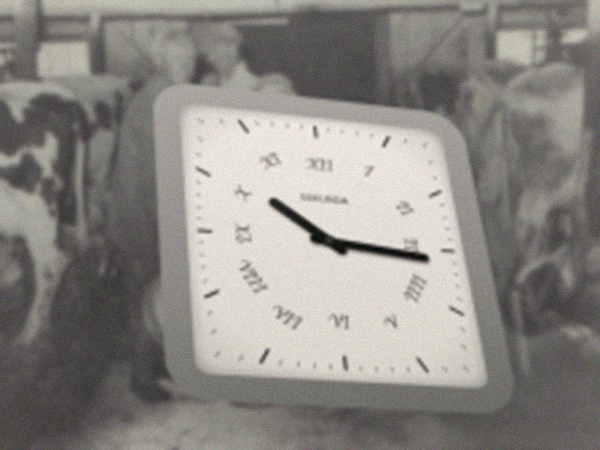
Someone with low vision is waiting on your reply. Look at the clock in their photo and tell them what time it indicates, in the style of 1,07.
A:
10,16
